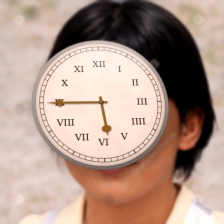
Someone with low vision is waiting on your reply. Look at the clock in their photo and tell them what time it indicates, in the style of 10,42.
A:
5,45
